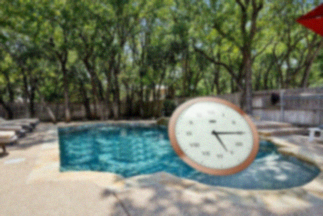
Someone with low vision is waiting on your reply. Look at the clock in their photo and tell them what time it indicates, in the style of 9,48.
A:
5,15
